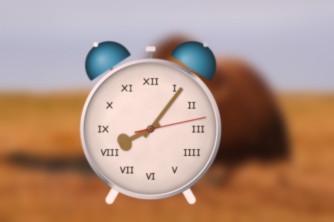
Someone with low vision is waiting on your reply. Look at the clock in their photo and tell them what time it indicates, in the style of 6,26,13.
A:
8,06,13
